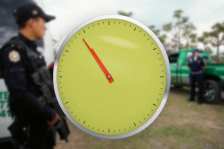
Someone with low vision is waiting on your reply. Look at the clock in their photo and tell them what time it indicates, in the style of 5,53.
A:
10,54
